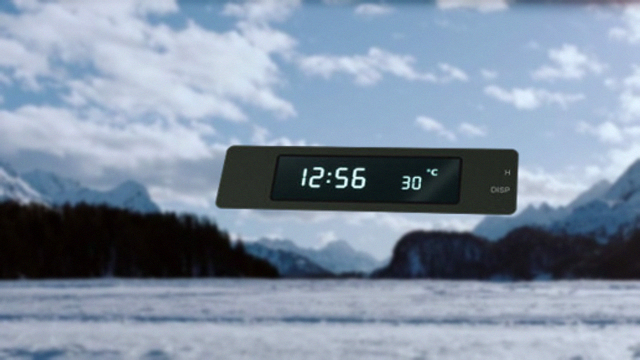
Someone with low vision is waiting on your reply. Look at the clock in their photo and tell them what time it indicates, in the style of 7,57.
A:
12,56
